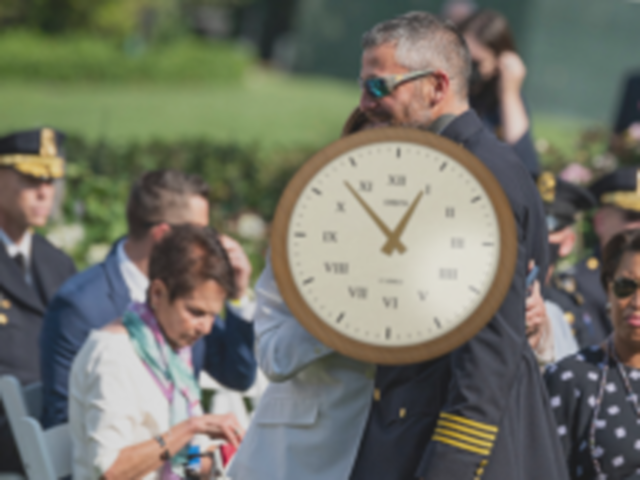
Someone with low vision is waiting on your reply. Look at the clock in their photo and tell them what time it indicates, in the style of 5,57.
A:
12,53
